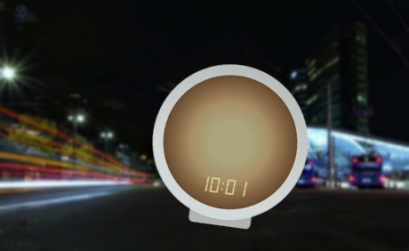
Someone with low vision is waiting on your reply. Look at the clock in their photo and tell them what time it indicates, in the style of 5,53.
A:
10,01
